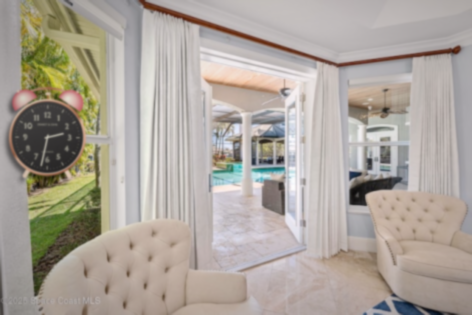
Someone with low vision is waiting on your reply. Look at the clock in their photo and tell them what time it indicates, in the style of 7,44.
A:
2,32
